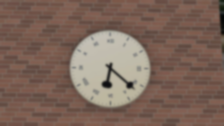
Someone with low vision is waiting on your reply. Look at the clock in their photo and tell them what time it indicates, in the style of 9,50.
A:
6,22
